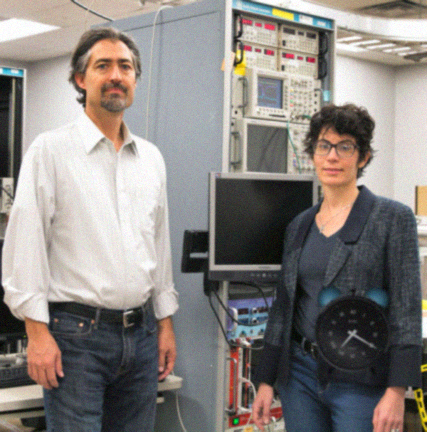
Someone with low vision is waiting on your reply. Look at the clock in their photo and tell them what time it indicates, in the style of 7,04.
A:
7,20
